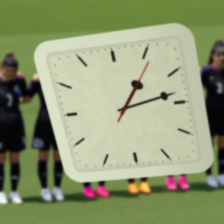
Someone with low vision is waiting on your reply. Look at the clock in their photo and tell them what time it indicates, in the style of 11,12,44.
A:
1,13,06
